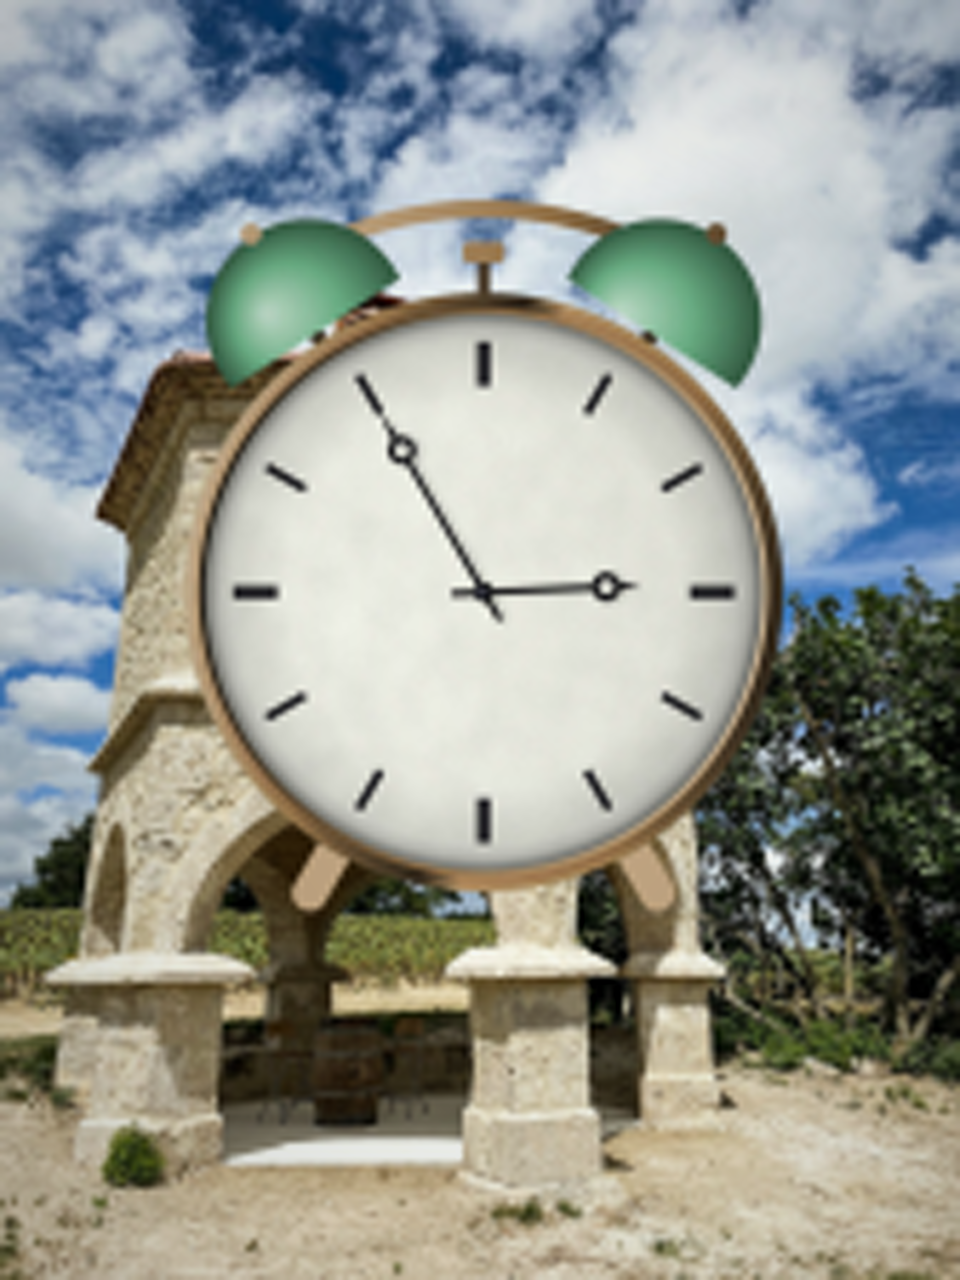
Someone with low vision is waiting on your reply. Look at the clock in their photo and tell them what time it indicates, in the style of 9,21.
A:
2,55
